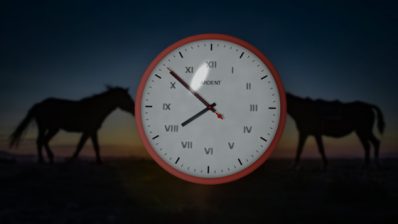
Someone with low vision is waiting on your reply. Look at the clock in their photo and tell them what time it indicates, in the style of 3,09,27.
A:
7,51,52
